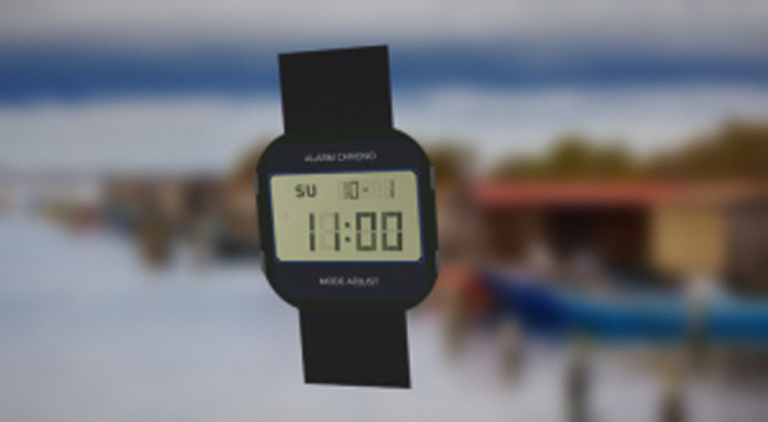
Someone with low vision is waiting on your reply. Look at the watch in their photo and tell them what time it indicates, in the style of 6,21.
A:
11,00
